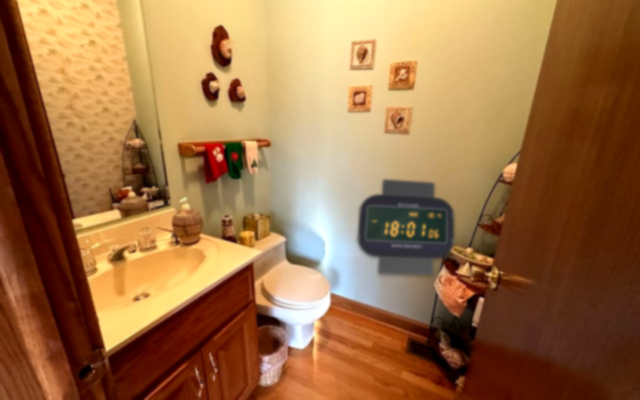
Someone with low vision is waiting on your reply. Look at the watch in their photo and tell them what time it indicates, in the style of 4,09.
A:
18,01
